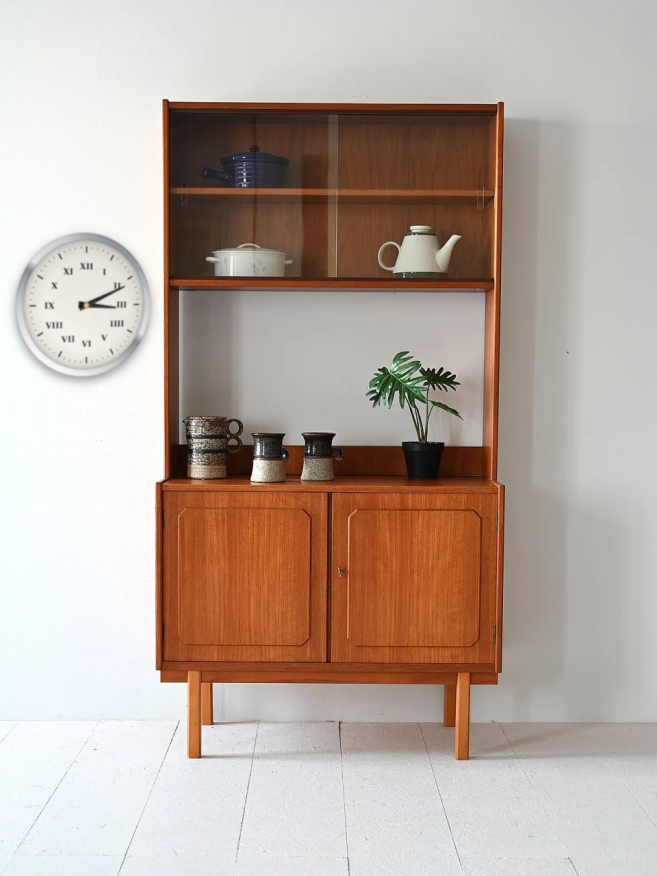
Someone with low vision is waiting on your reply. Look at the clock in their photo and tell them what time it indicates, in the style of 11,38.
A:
3,11
